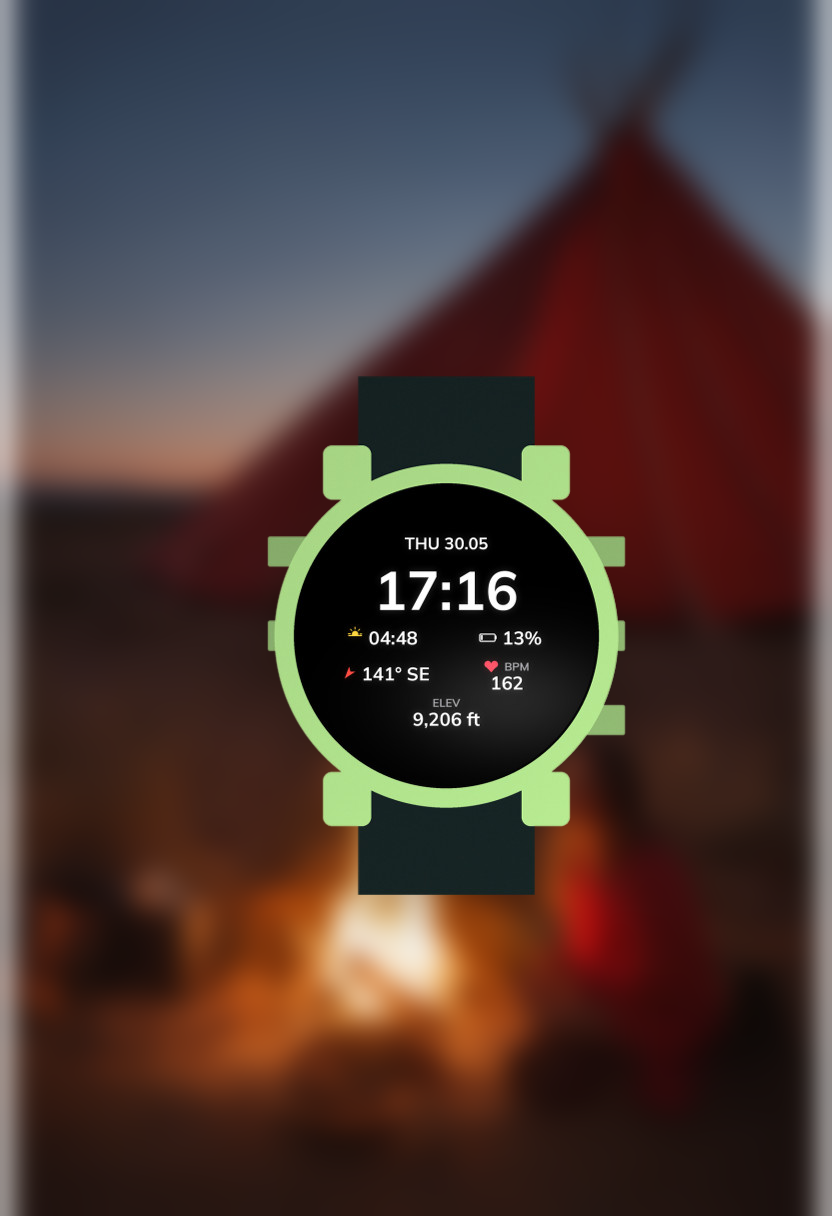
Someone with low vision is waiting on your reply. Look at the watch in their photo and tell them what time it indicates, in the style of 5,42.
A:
17,16
